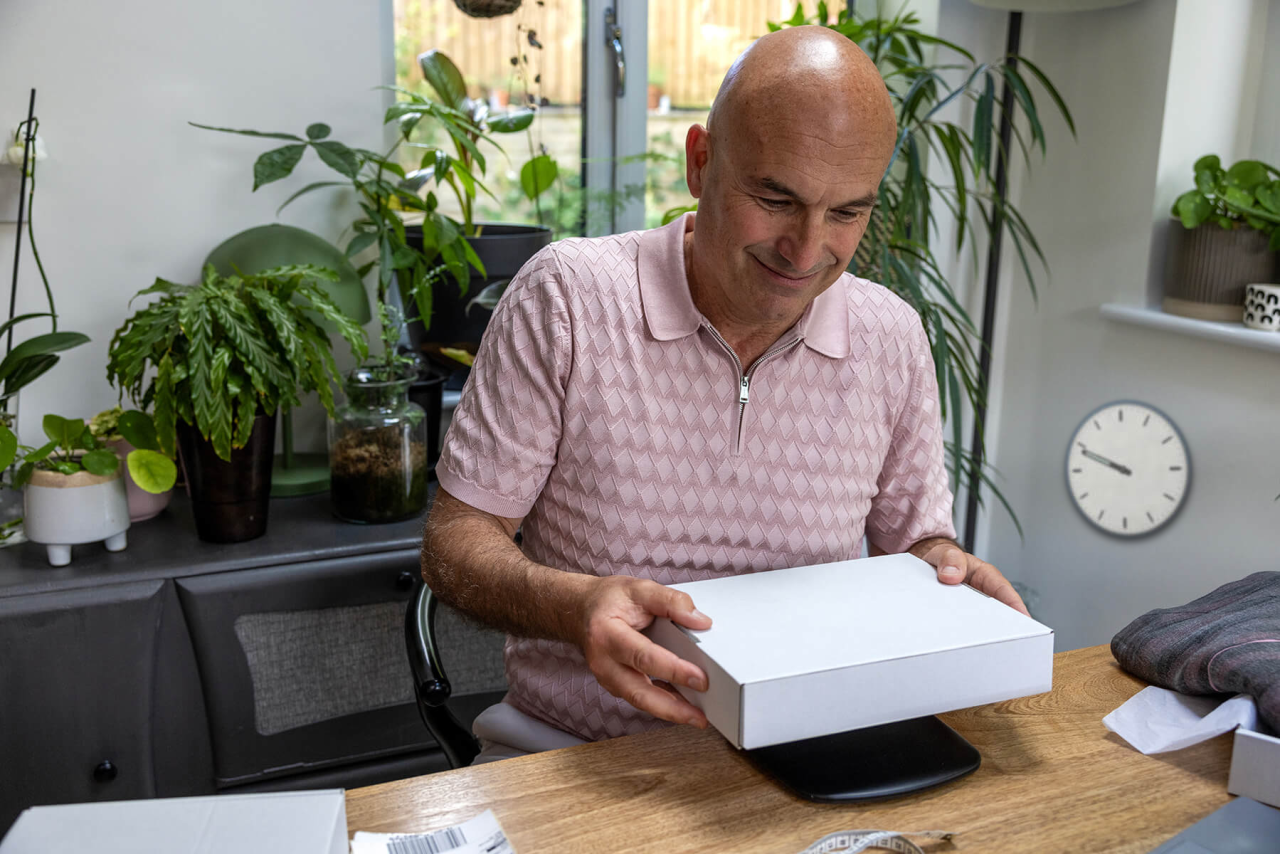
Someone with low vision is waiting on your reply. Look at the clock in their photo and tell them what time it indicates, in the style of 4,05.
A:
9,49
